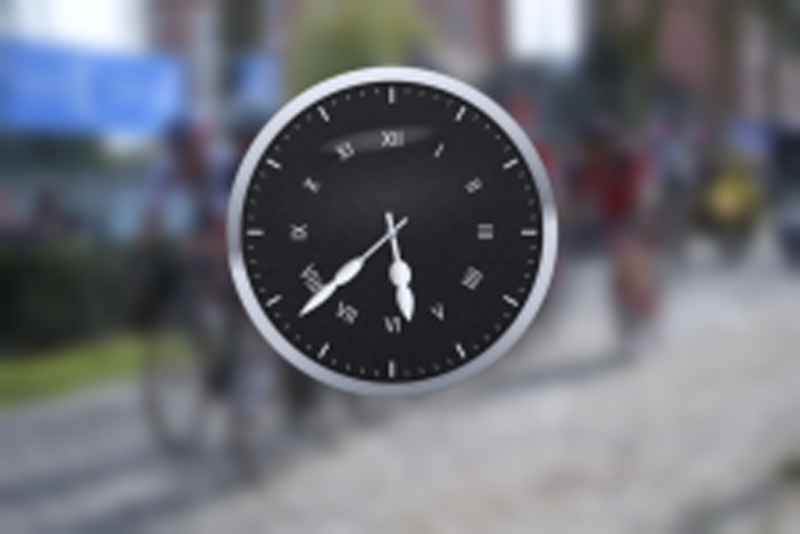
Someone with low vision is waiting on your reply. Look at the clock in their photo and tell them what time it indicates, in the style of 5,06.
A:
5,38
